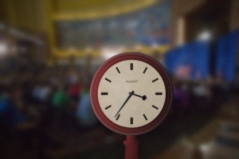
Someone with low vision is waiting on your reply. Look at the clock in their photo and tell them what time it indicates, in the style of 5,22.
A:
3,36
